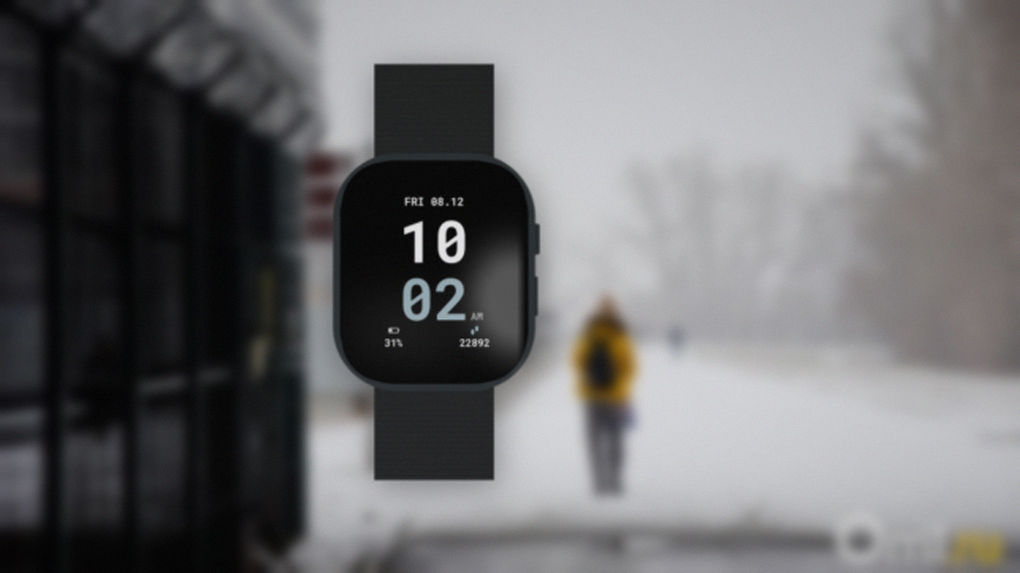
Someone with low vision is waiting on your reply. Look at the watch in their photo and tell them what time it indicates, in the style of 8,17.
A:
10,02
